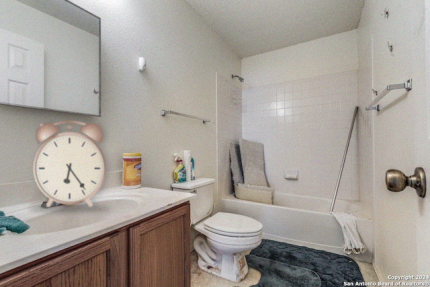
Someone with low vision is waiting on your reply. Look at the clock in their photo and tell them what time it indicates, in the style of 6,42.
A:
6,24
